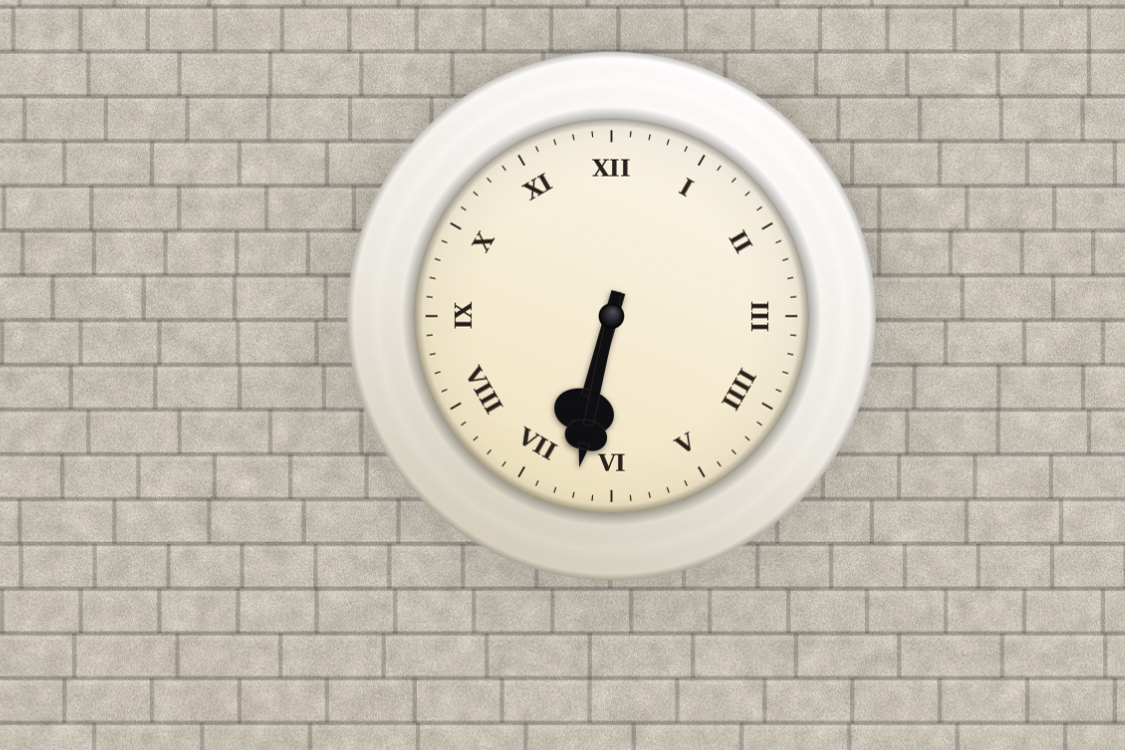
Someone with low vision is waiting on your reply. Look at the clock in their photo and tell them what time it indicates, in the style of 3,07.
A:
6,32
